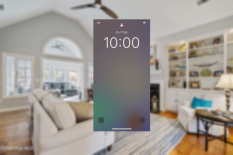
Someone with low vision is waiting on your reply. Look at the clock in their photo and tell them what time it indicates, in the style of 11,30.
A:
10,00
